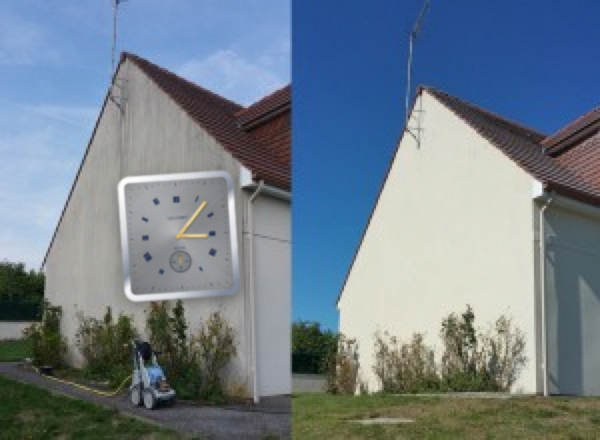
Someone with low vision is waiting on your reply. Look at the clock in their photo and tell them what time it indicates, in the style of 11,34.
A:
3,07
